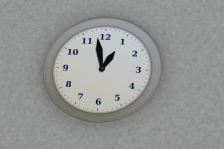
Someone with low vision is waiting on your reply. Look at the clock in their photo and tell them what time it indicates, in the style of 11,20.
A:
12,58
